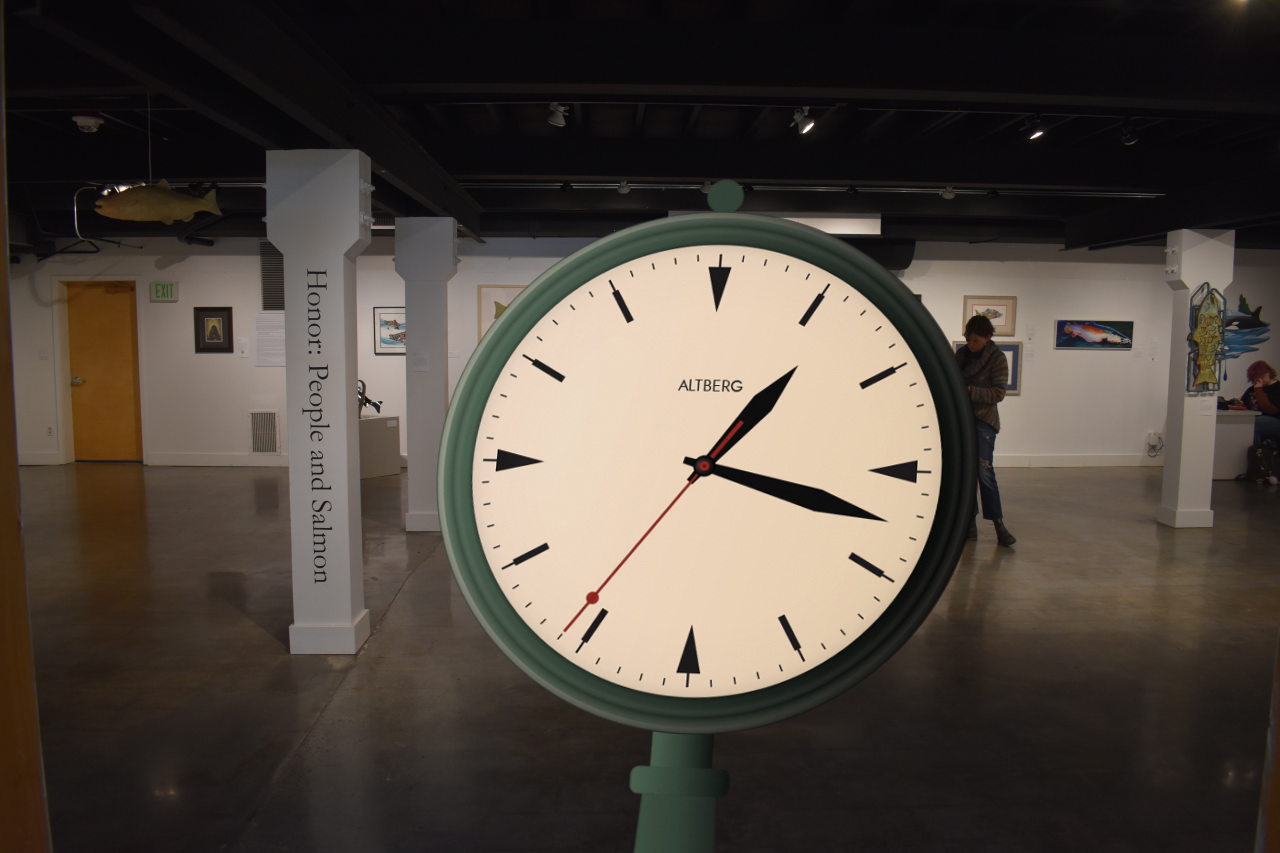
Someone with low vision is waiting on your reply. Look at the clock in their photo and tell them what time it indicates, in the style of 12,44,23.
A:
1,17,36
